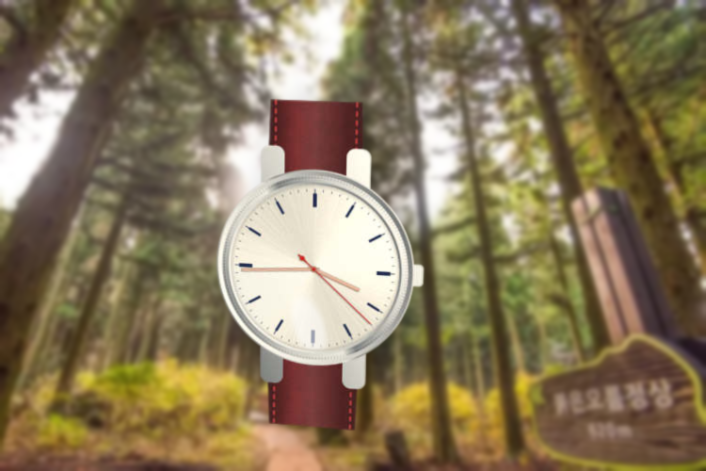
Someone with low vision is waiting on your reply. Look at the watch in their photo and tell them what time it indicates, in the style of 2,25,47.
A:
3,44,22
